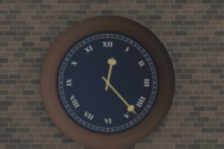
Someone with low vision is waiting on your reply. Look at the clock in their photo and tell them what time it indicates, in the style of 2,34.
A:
12,23
